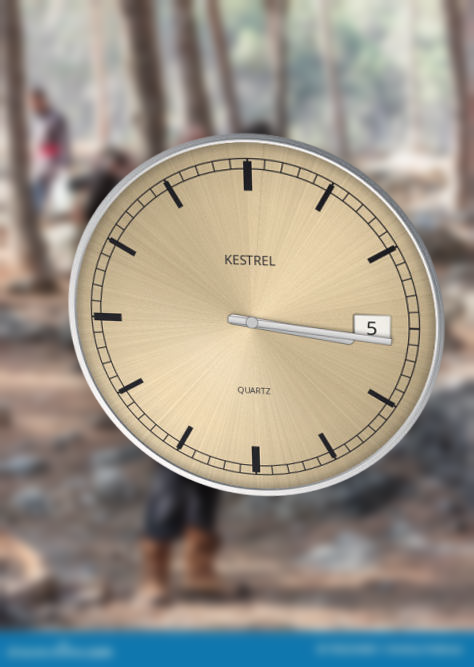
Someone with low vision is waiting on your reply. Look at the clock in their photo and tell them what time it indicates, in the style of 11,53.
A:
3,16
